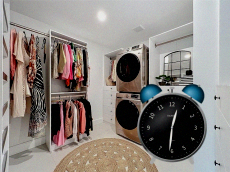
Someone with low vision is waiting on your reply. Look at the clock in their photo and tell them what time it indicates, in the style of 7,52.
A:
12,31
